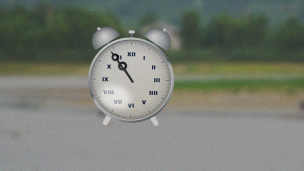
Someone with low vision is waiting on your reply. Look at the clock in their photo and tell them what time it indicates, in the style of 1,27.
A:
10,54
